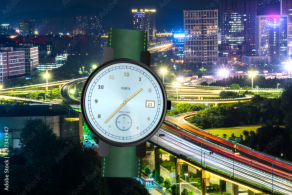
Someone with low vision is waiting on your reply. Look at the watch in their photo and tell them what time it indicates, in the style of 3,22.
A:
1,37
